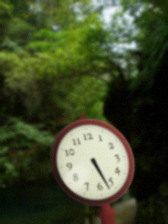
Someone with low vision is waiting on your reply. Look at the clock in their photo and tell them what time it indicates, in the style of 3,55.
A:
5,27
